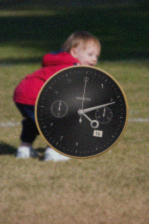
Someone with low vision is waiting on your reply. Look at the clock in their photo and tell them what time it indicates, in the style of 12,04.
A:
4,11
